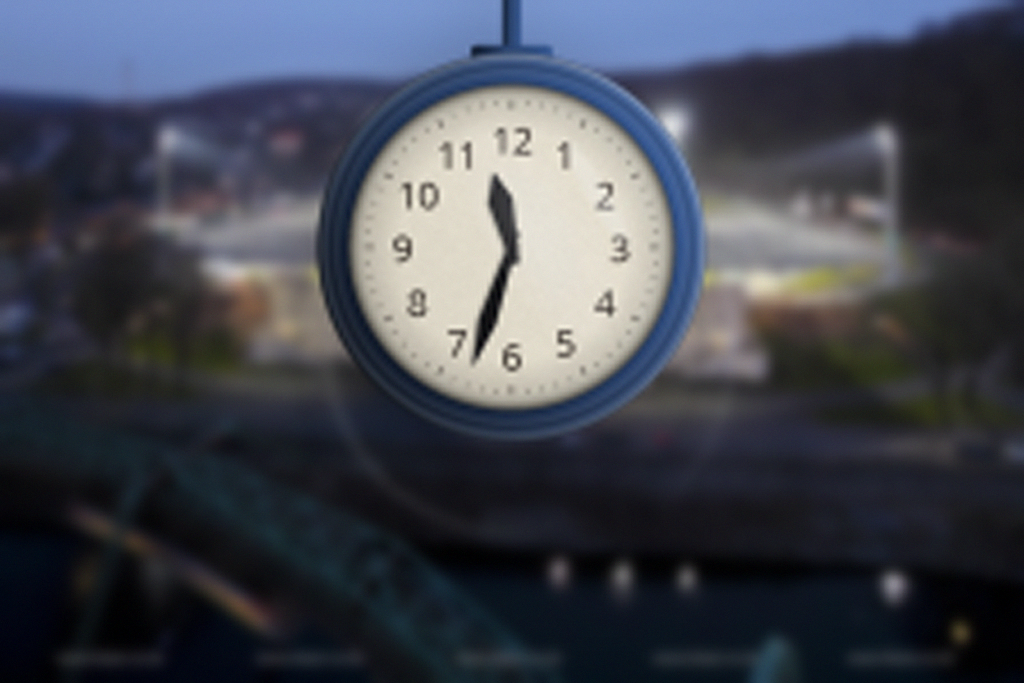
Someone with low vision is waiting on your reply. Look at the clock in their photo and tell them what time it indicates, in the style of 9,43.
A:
11,33
